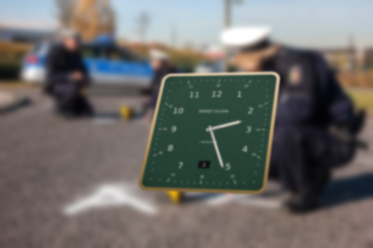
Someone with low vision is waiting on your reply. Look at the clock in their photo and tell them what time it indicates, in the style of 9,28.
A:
2,26
